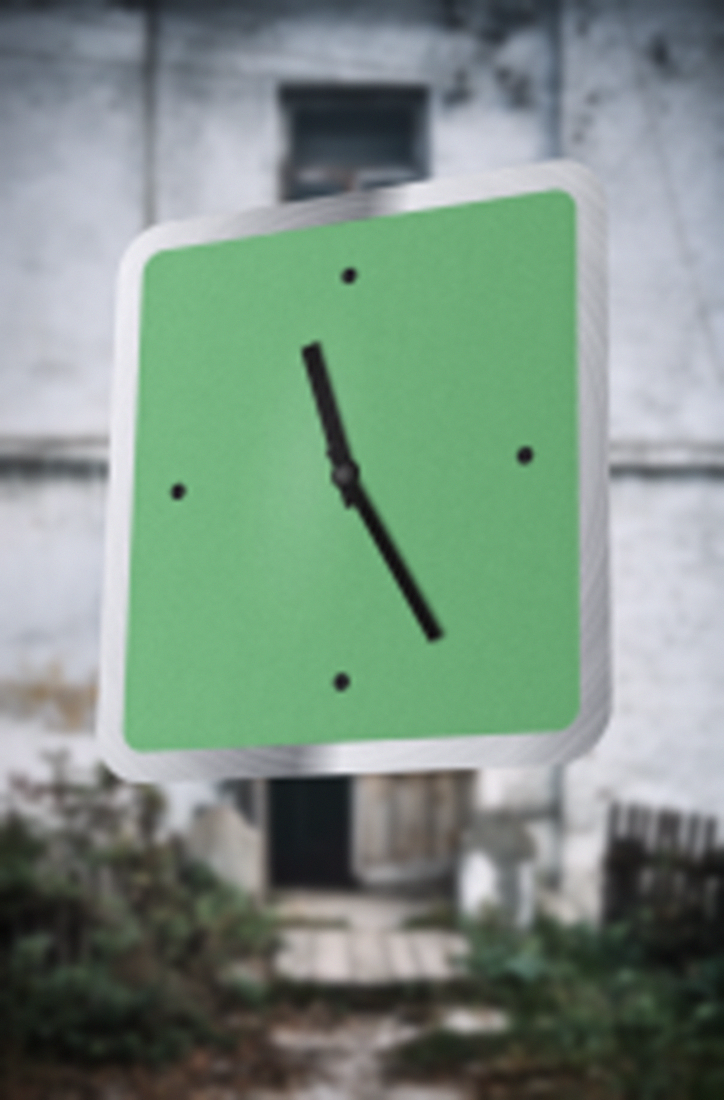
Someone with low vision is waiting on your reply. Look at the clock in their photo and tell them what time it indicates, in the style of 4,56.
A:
11,25
